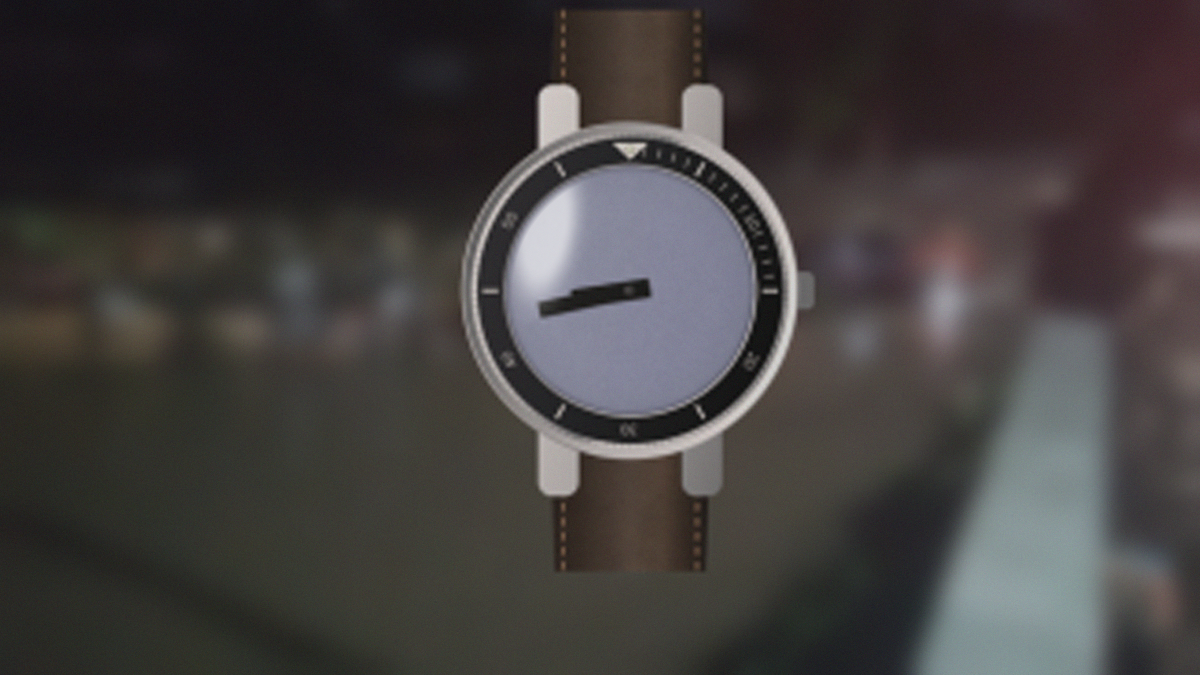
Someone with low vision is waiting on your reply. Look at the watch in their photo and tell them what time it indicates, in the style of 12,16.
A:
8,43
